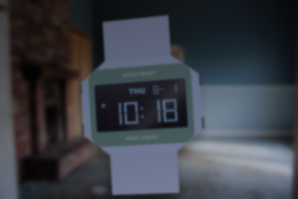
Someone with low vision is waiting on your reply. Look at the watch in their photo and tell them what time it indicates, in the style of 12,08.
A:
10,18
